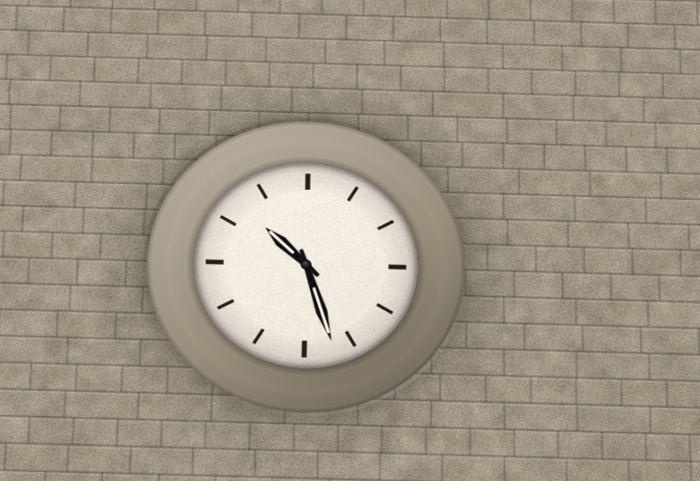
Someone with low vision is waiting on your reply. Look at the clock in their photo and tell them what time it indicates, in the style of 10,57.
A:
10,27
